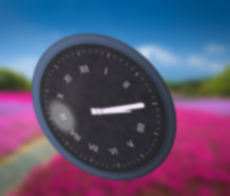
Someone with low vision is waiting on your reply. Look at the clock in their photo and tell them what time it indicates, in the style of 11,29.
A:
3,15
